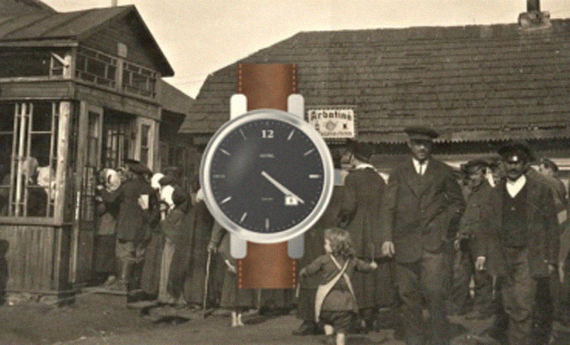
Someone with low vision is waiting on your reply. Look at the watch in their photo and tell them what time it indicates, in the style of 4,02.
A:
4,21
